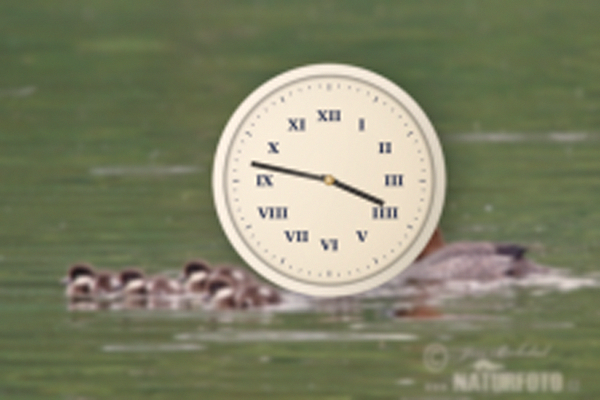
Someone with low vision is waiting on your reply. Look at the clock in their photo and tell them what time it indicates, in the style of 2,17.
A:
3,47
